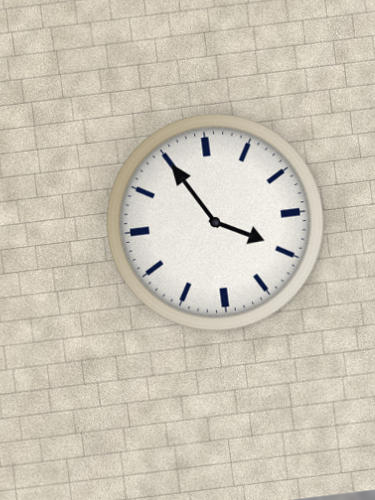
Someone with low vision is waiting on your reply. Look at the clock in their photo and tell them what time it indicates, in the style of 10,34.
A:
3,55
